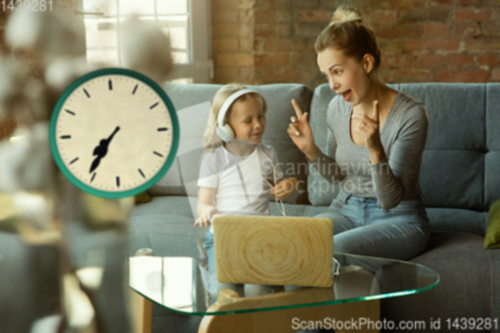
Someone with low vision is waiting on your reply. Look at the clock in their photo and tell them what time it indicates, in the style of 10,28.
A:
7,36
